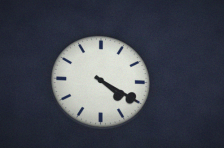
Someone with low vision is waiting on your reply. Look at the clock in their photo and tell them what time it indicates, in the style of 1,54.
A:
4,20
